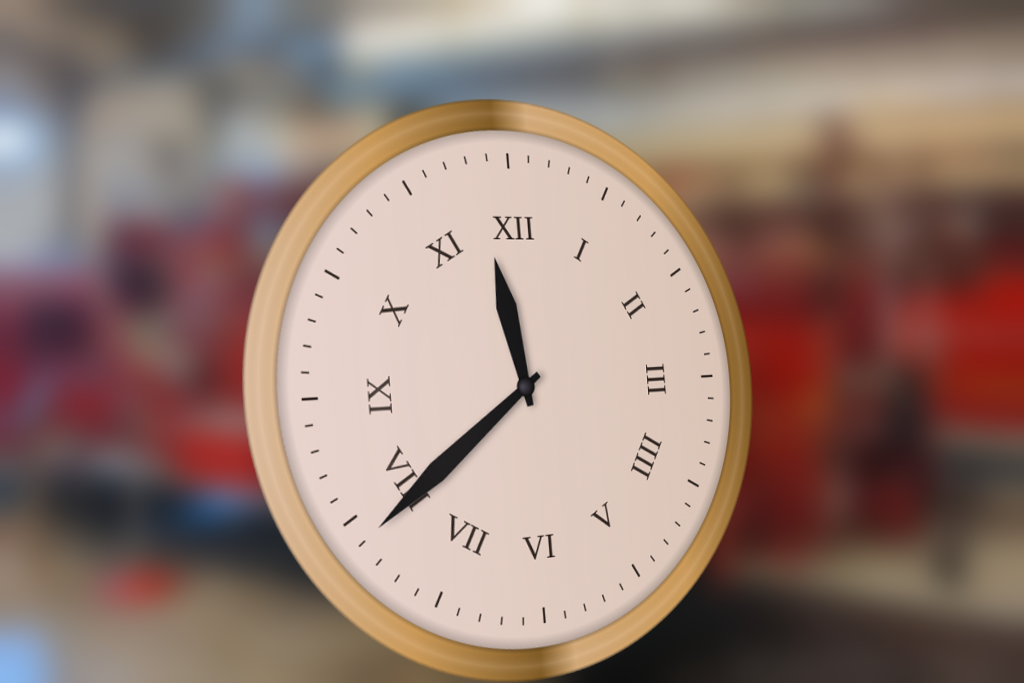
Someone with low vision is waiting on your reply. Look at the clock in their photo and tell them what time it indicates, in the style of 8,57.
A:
11,39
